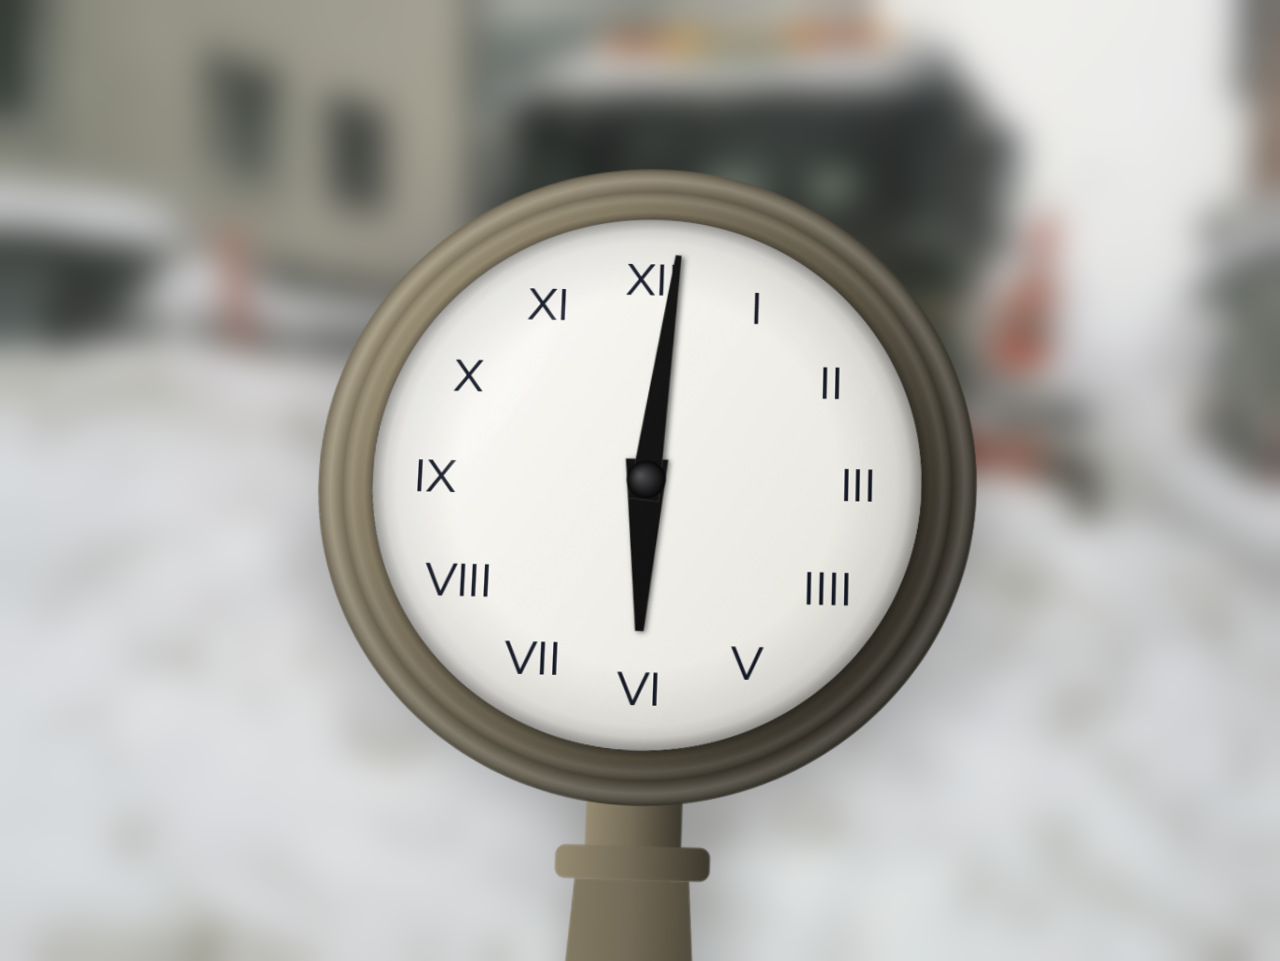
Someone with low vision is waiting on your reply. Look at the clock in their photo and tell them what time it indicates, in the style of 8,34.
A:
6,01
